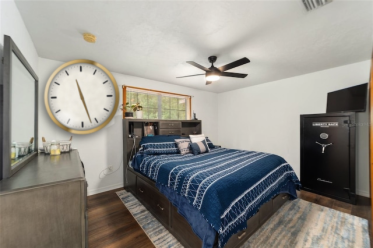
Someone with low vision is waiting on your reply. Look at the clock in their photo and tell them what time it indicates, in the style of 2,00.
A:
11,27
